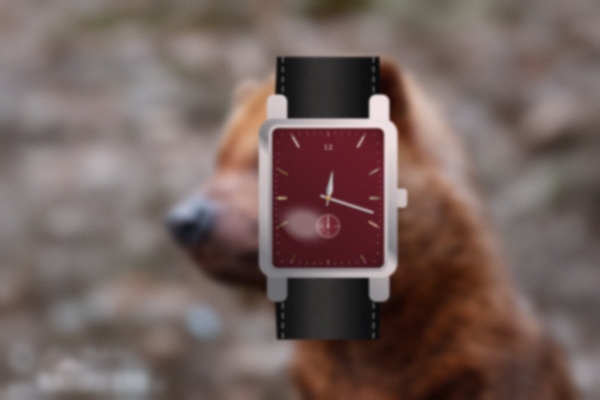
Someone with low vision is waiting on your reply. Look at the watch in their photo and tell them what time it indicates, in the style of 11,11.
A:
12,18
